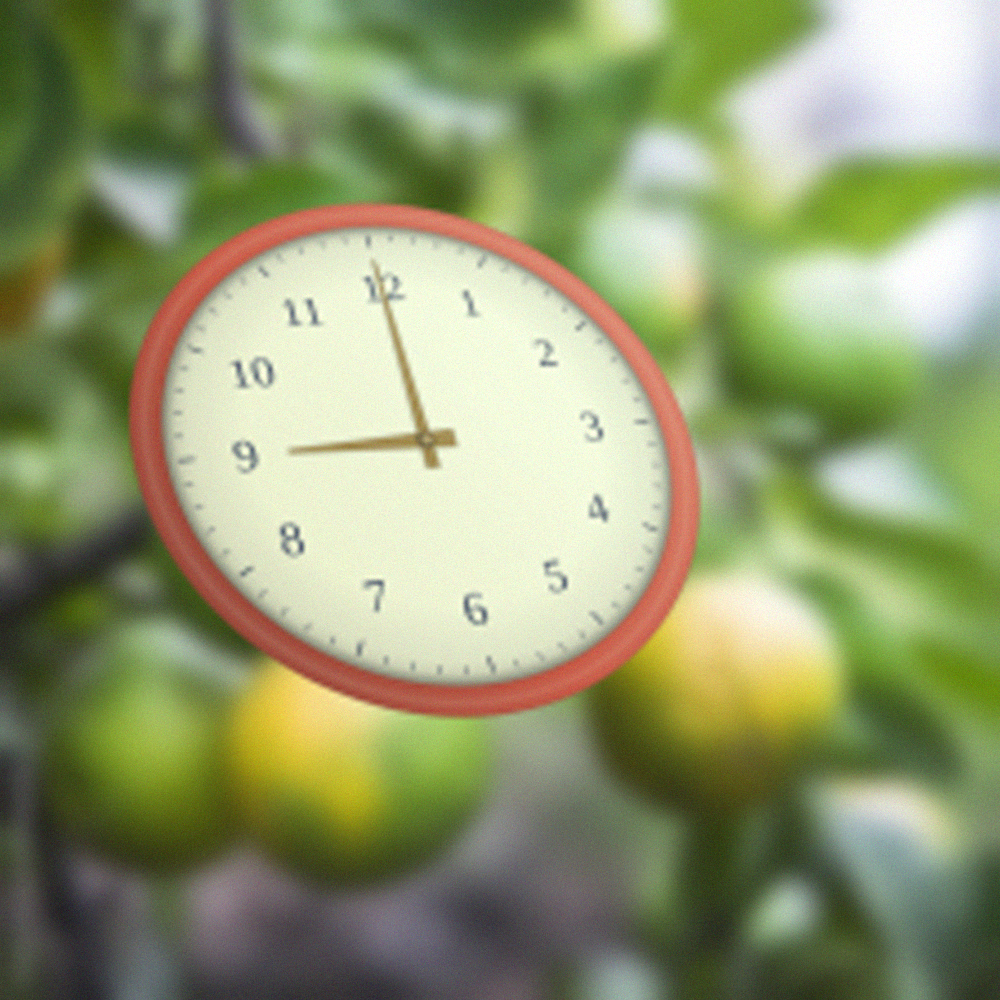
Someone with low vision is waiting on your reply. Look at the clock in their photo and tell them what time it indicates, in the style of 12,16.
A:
9,00
